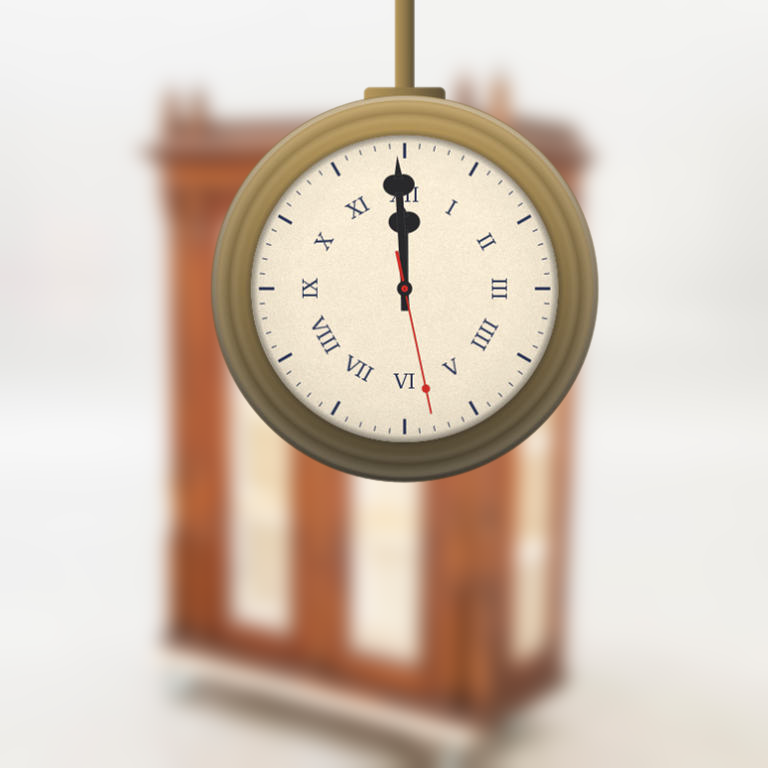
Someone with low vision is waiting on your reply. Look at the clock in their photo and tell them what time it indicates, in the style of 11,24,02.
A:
11,59,28
